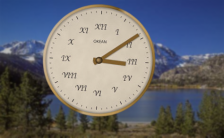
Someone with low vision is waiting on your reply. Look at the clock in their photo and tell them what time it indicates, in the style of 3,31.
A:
3,09
